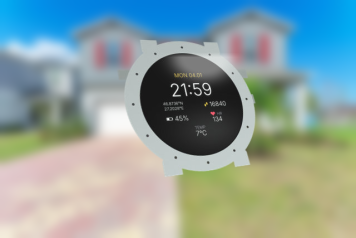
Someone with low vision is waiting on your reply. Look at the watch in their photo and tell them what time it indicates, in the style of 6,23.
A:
21,59
